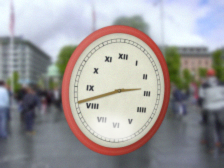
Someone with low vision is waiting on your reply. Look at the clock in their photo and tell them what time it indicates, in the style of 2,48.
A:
2,42
